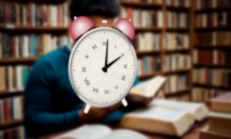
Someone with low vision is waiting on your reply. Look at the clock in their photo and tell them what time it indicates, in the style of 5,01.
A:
2,01
